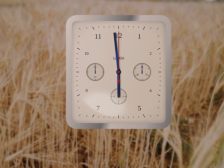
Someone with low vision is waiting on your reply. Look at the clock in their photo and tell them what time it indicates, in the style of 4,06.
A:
5,59
